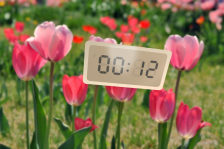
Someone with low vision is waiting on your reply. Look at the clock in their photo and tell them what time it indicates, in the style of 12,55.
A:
0,12
